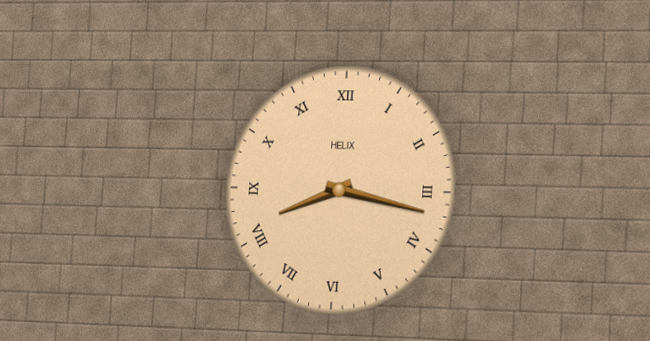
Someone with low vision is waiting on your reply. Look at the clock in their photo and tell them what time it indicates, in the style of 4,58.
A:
8,17
